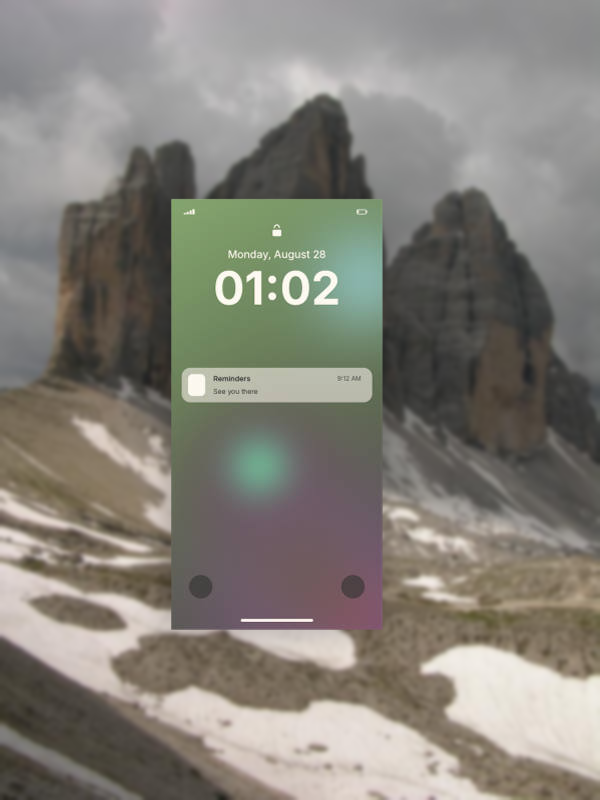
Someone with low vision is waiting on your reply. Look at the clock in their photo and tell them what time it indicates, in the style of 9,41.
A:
1,02
